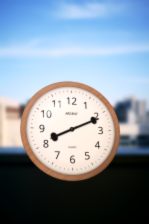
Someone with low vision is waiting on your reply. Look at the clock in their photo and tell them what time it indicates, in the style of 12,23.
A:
8,11
